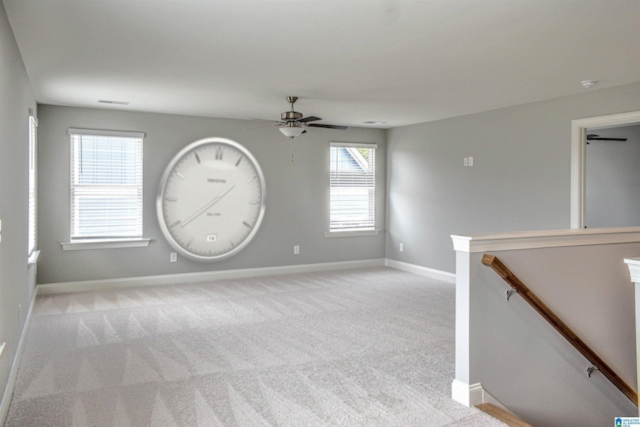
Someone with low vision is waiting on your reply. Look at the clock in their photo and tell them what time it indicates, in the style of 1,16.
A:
1,39
